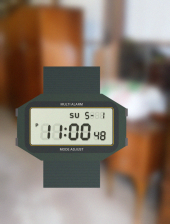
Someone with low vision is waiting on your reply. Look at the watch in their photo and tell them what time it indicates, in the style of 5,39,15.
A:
11,00,48
